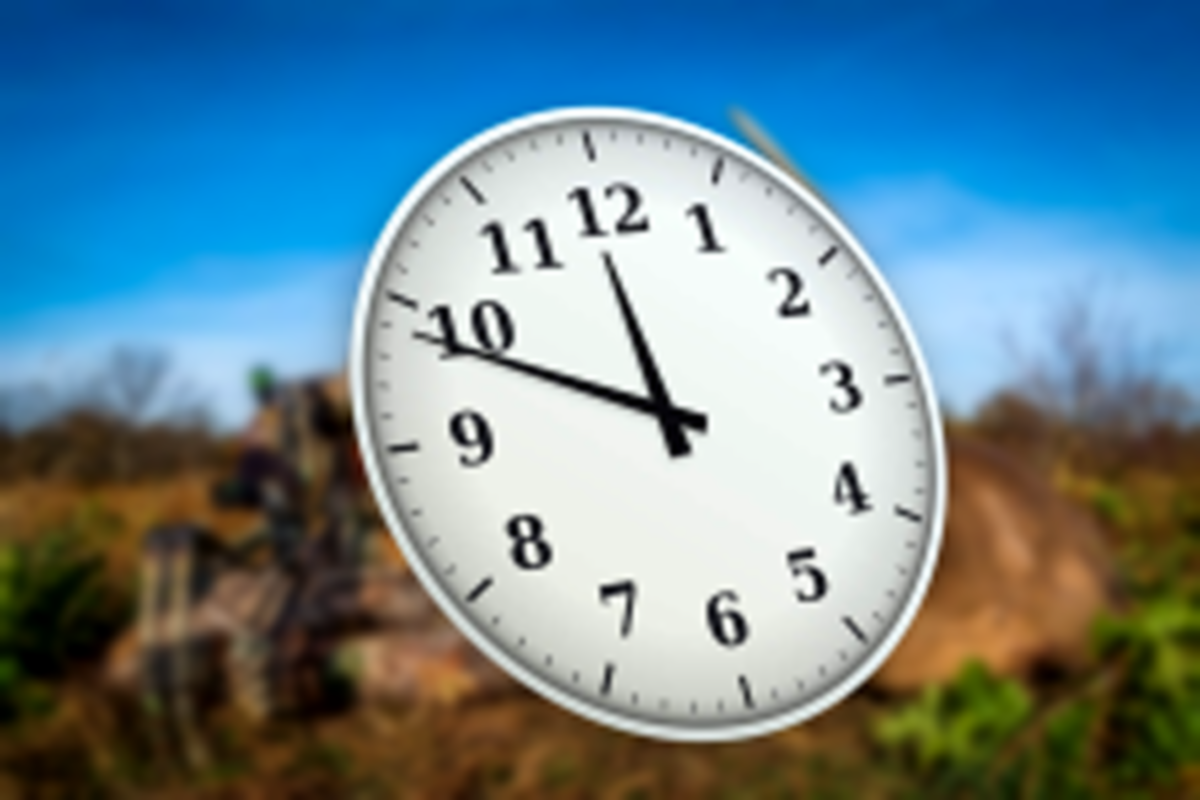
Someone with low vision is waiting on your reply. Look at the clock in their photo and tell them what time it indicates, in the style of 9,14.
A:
11,49
